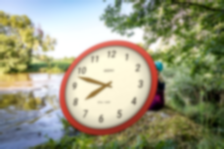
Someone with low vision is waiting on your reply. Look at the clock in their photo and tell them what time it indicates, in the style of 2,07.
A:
7,48
